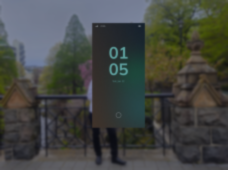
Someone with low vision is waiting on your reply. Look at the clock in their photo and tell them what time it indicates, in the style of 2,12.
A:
1,05
